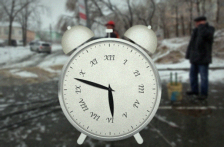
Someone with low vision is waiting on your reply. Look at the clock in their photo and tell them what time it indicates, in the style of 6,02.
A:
5,48
